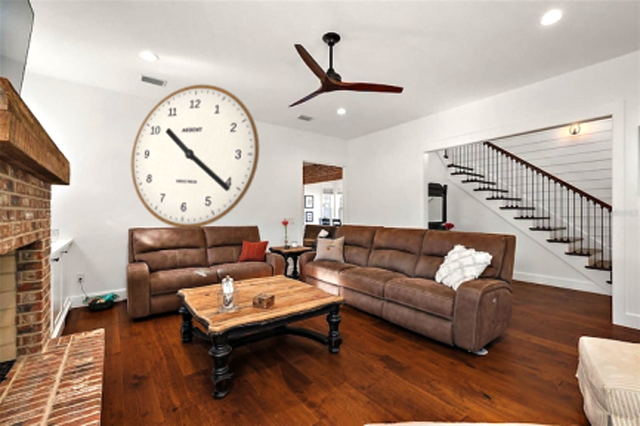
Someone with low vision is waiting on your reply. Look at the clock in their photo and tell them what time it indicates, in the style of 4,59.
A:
10,21
